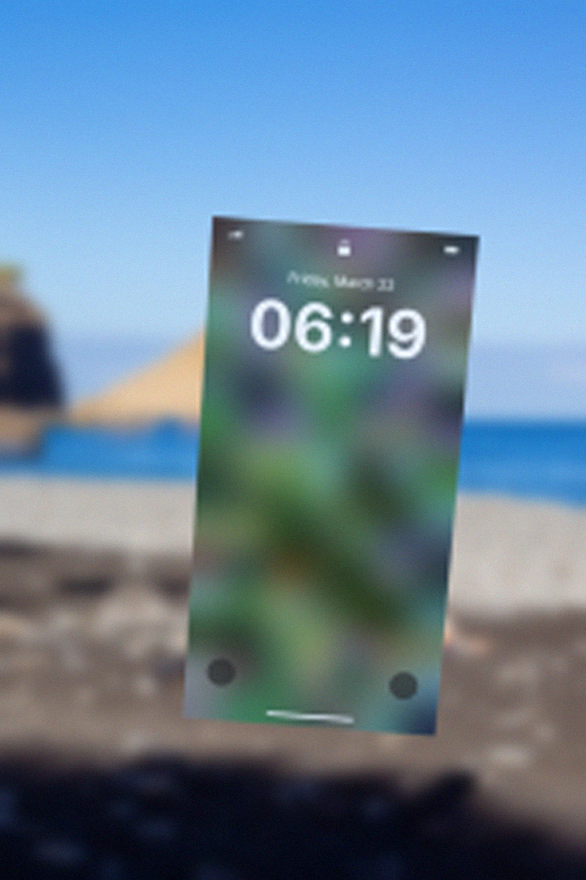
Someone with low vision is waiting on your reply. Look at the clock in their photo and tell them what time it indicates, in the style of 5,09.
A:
6,19
